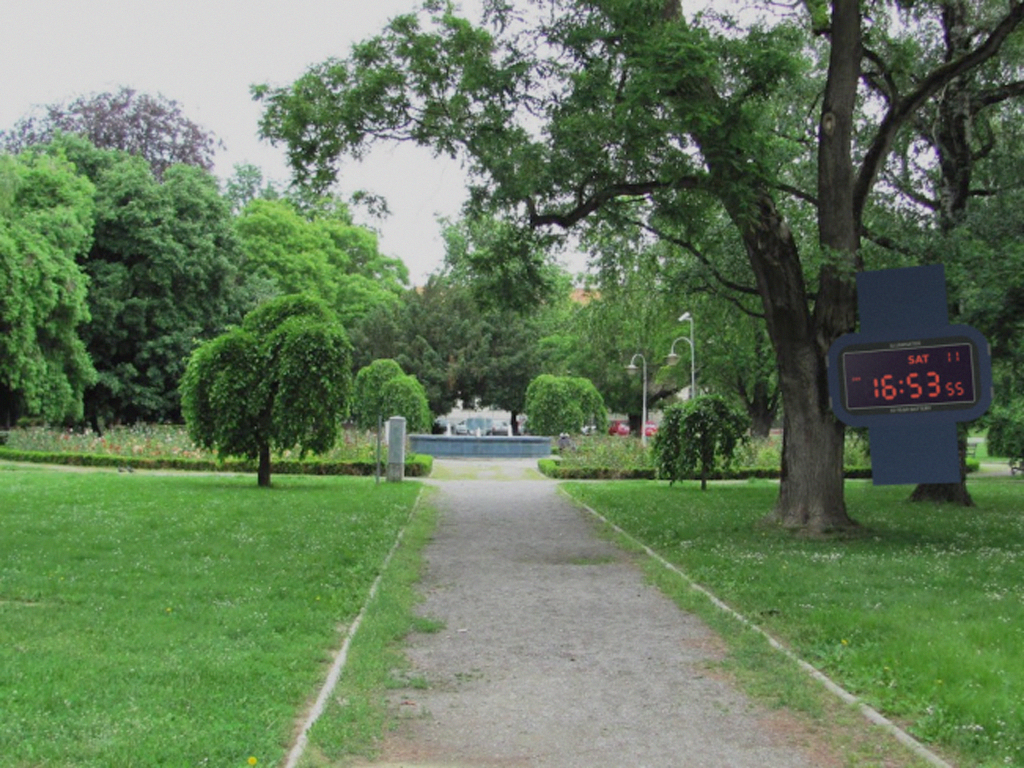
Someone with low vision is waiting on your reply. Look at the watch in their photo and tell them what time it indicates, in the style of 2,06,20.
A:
16,53,55
